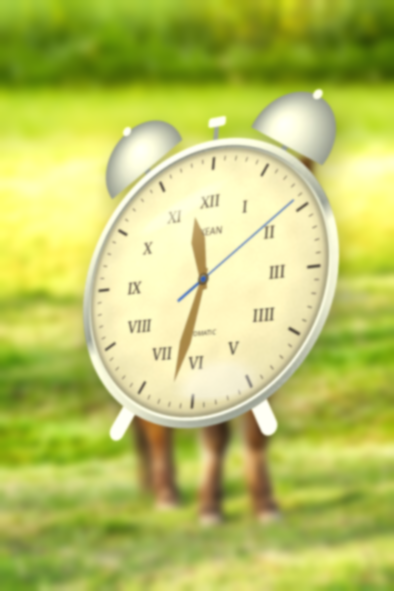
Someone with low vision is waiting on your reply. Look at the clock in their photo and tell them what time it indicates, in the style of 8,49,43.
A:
11,32,09
